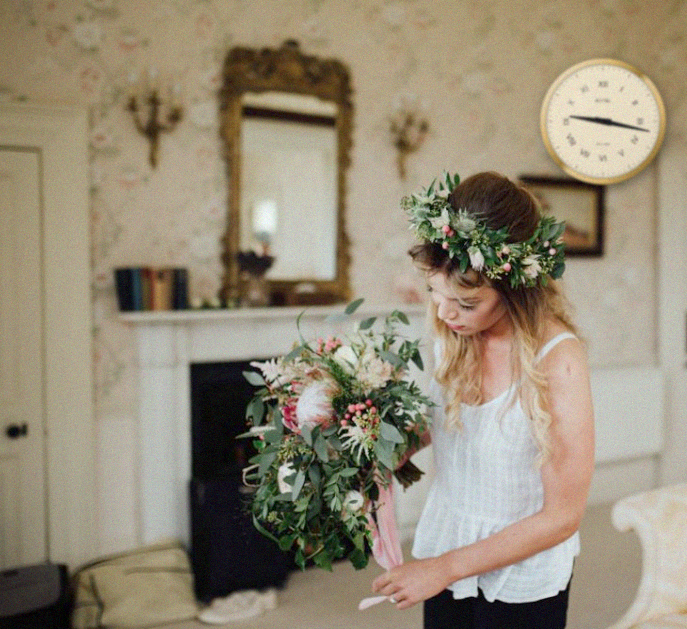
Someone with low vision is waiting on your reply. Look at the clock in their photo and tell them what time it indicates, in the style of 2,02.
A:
9,17
